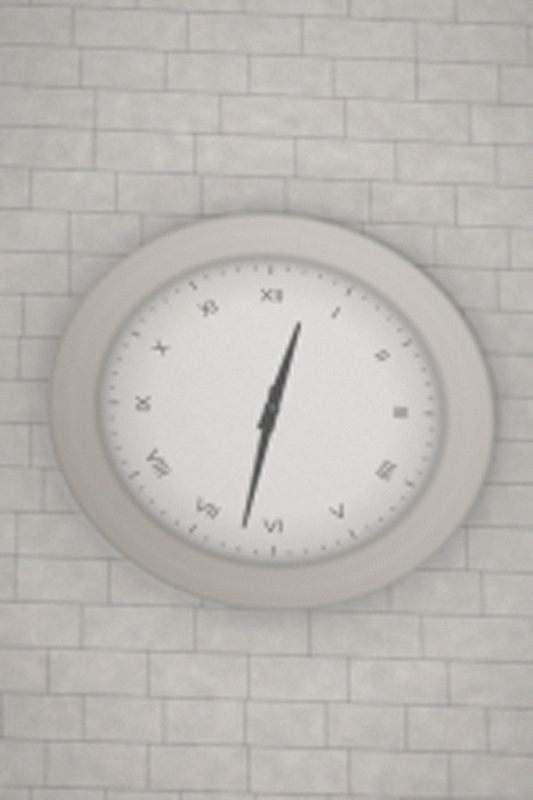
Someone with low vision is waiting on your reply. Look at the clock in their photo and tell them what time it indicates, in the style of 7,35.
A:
12,32
